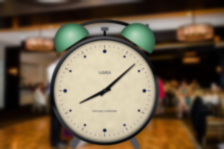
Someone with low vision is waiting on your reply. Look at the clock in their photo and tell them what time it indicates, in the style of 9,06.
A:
8,08
